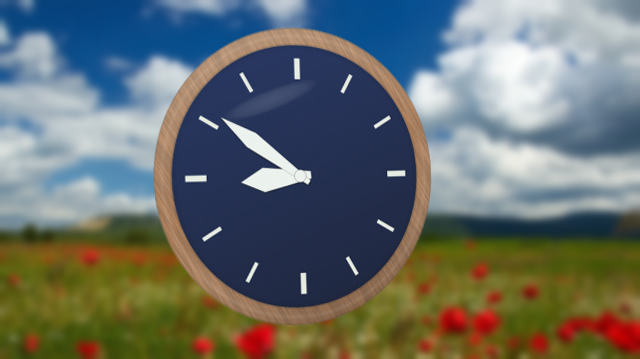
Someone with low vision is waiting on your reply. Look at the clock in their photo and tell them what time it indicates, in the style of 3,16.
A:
8,51
